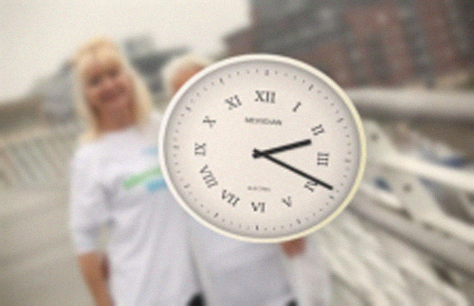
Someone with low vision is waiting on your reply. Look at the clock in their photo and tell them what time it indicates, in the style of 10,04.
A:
2,19
